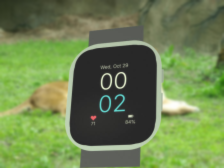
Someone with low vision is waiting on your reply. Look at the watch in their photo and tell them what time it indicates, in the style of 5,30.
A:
0,02
